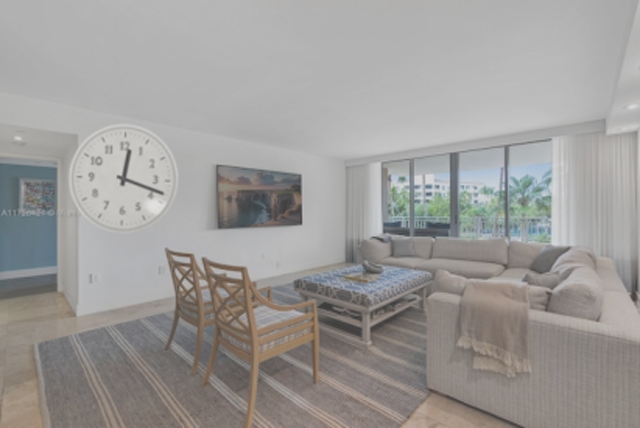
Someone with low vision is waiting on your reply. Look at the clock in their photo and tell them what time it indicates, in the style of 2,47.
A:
12,18
